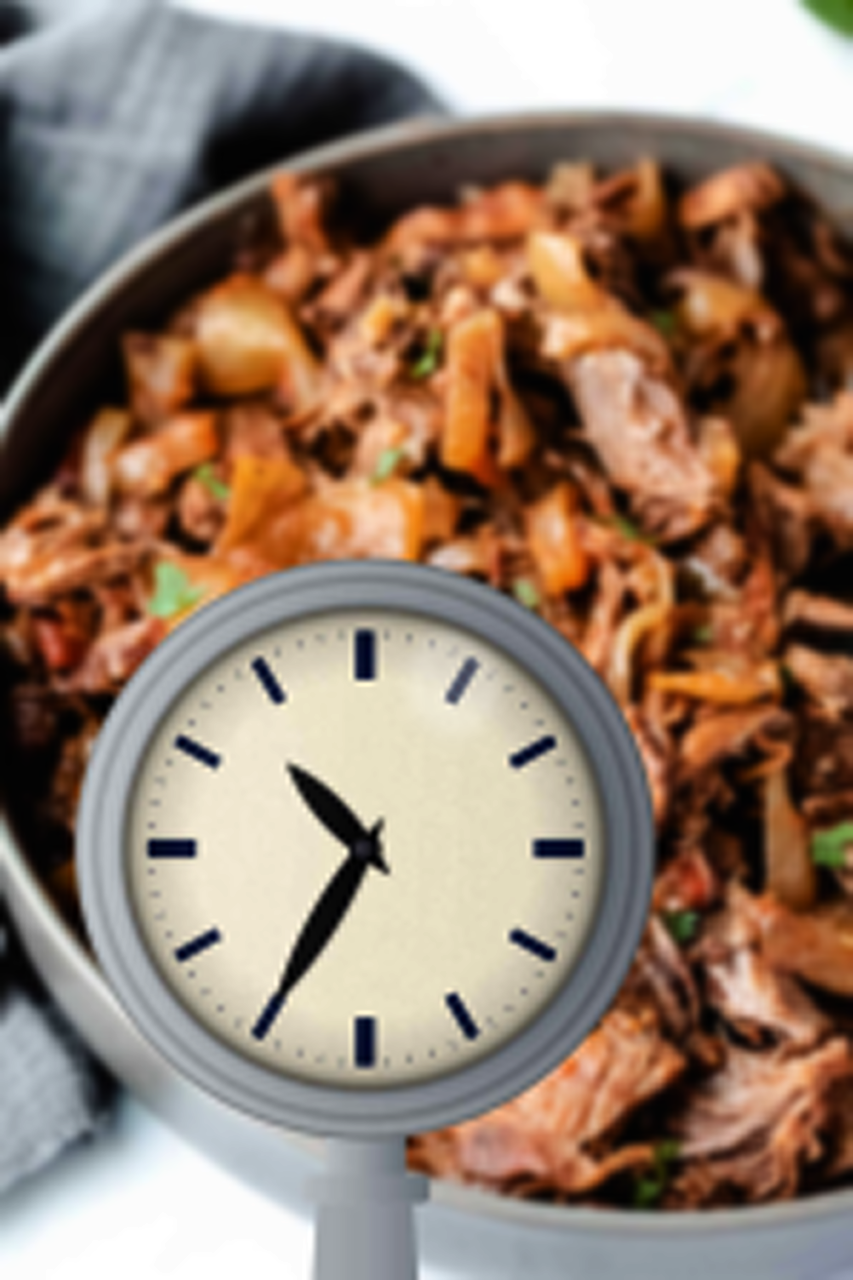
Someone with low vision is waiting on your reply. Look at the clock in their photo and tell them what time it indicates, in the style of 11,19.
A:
10,35
